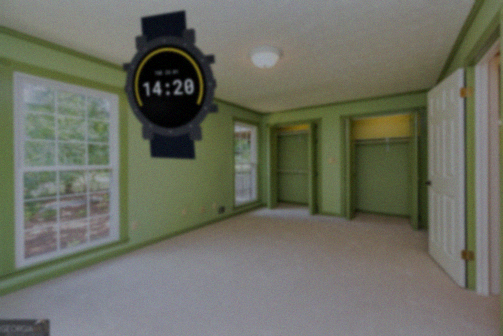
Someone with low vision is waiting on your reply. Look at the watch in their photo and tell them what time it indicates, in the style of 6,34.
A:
14,20
